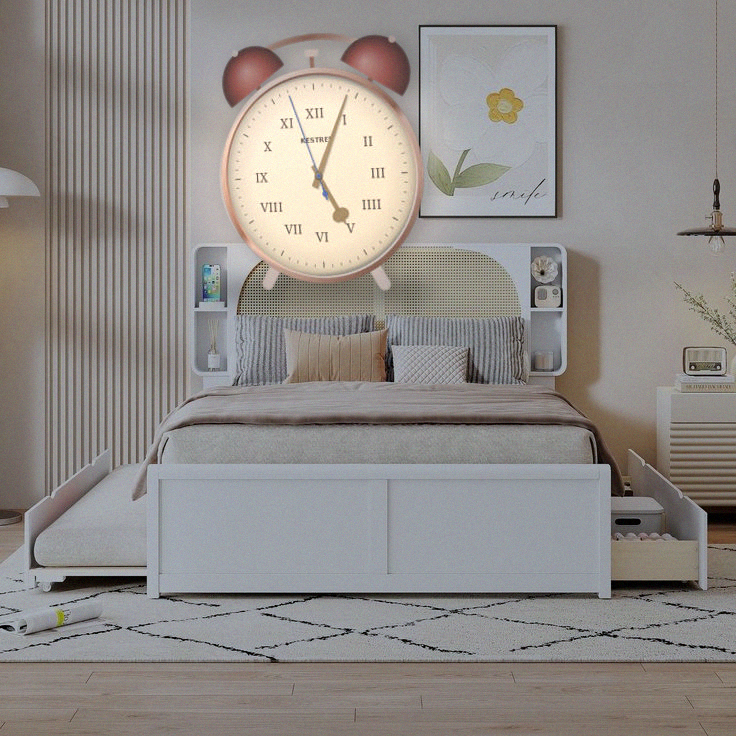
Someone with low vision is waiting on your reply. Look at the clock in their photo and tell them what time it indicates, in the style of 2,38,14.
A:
5,03,57
